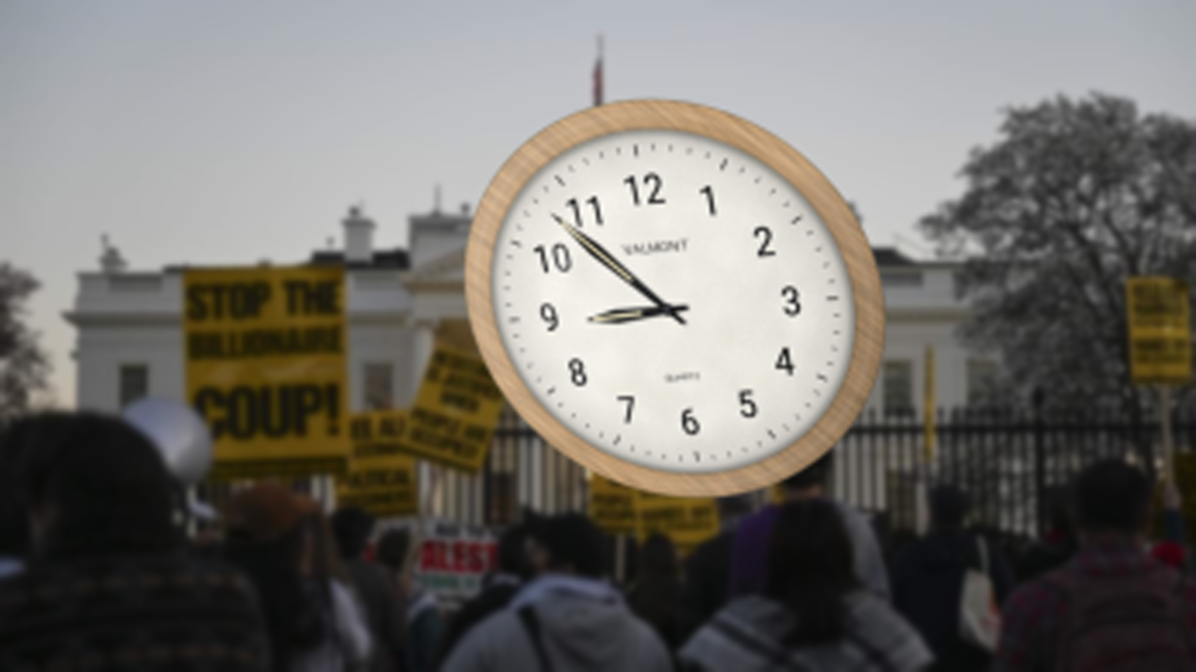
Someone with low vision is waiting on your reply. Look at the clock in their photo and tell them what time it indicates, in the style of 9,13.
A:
8,53
